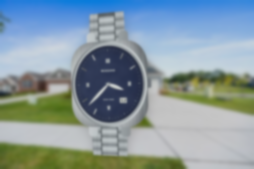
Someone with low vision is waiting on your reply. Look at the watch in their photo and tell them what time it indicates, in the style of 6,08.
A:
3,38
